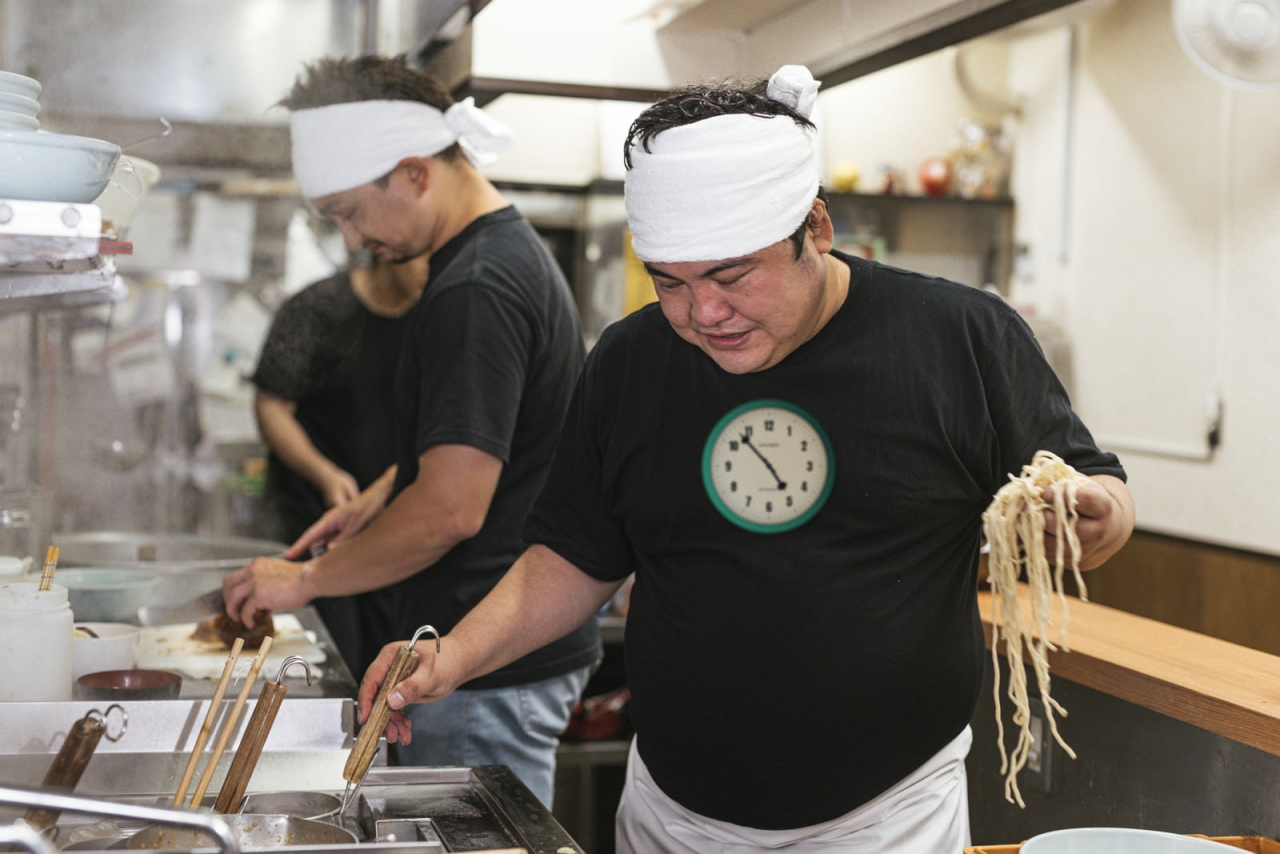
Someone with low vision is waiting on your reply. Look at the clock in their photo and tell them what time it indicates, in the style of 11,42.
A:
4,53
